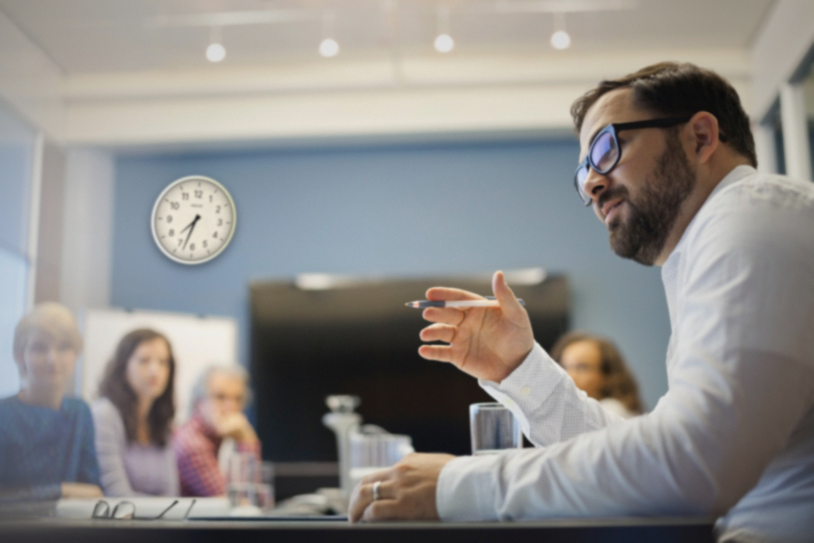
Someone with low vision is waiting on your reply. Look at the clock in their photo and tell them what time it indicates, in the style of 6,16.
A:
7,33
